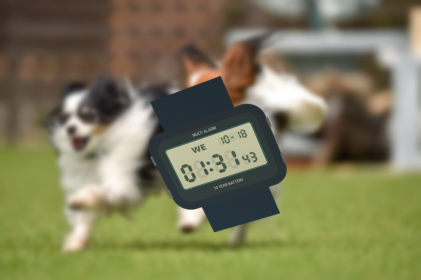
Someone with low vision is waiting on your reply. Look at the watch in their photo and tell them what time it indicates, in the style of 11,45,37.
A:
1,31,43
